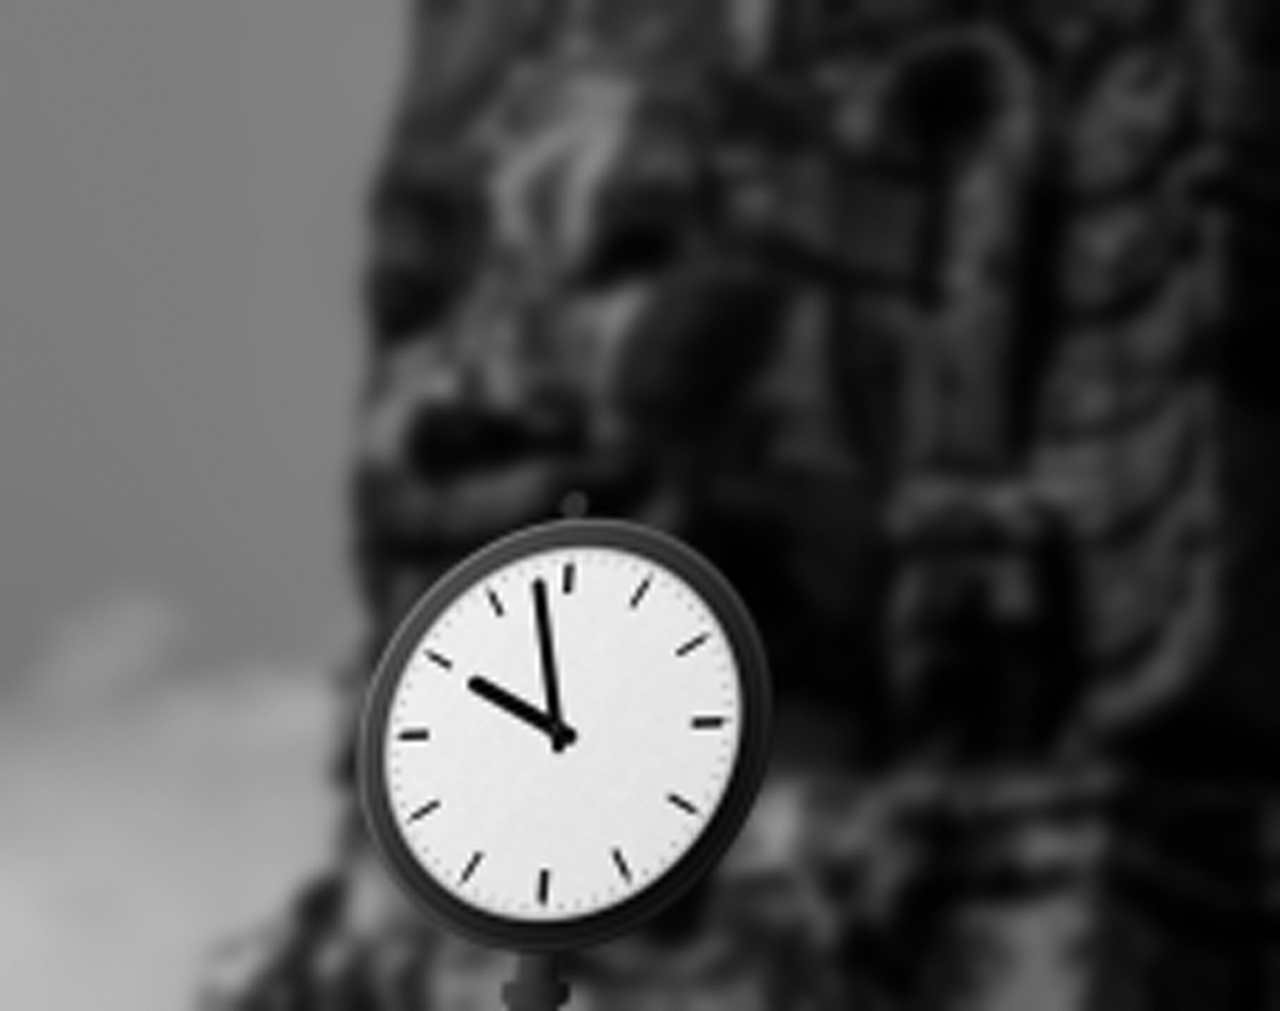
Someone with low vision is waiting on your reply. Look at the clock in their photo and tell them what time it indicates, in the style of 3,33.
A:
9,58
